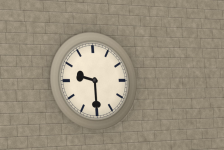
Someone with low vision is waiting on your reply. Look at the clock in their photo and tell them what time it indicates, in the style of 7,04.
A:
9,30
